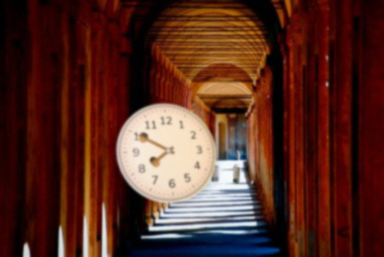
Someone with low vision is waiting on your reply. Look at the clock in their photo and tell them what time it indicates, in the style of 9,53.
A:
7,50
